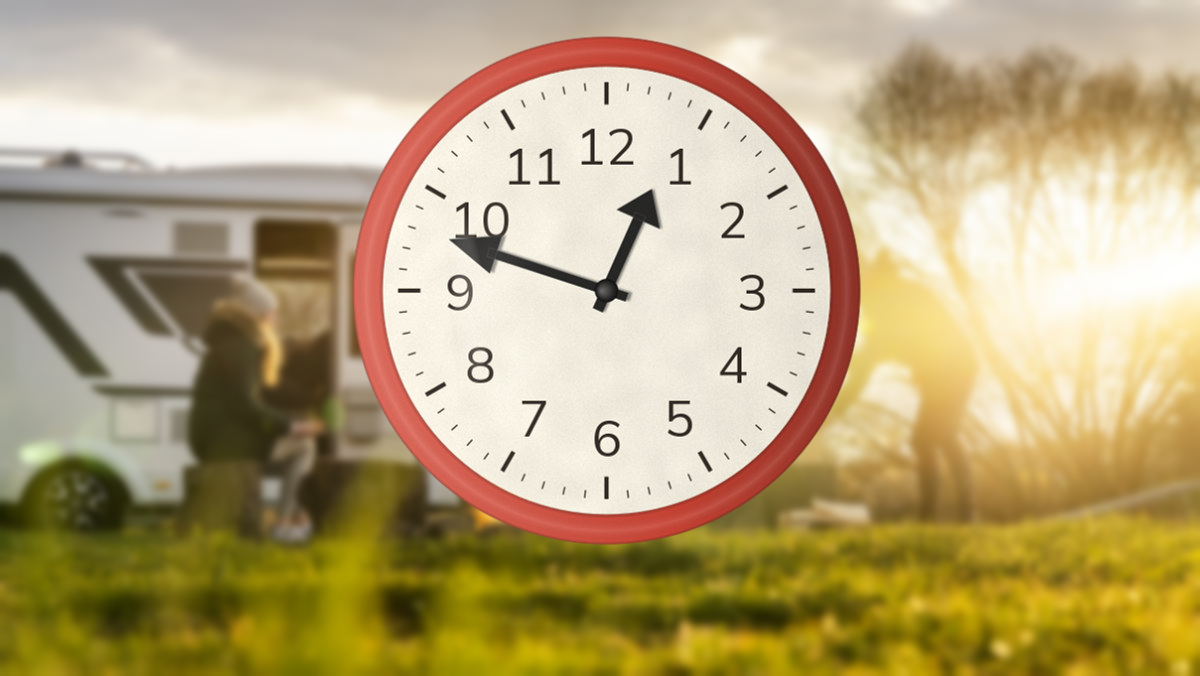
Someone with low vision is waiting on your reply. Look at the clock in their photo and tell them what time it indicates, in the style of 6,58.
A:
12,48
